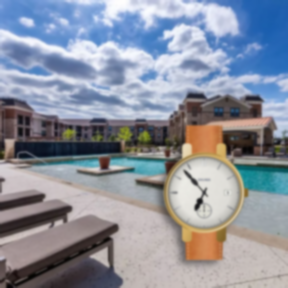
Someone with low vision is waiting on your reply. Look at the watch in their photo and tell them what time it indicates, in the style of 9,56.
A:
6,53
